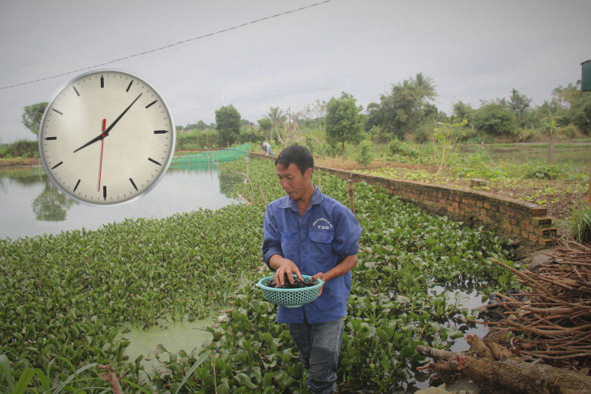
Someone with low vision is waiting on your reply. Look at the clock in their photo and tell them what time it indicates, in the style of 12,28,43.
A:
8,07,31
